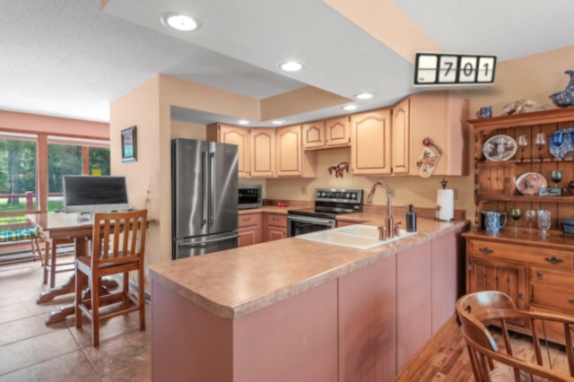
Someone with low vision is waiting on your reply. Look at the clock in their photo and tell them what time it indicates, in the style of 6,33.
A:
7,01
